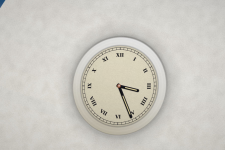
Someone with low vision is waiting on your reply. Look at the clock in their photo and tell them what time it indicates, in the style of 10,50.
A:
3,26
